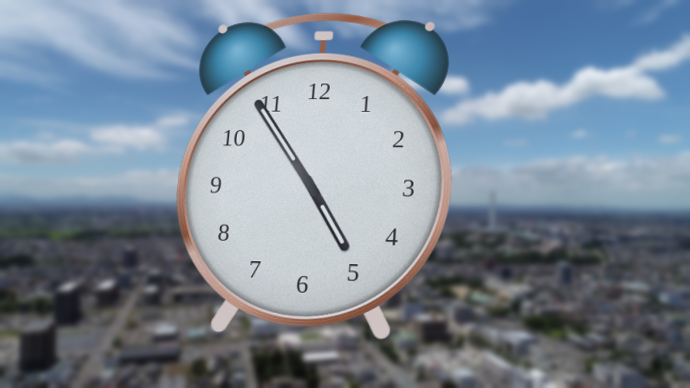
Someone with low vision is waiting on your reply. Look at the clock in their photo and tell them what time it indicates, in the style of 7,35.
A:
4,54
